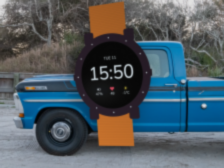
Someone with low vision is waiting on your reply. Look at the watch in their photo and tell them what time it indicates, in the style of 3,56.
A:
15,50
